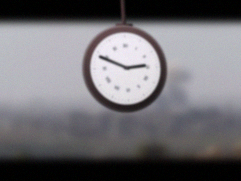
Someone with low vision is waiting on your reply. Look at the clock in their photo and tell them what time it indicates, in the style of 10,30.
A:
2,49
